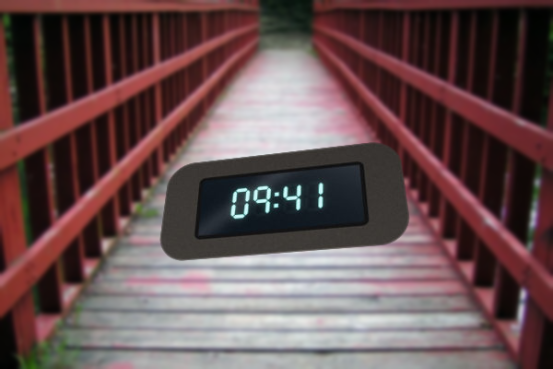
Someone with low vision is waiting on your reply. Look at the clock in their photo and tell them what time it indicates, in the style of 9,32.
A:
9,41
